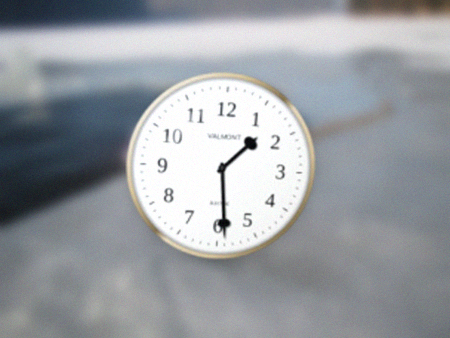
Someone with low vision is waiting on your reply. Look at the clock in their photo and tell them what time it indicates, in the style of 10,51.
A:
1,29
